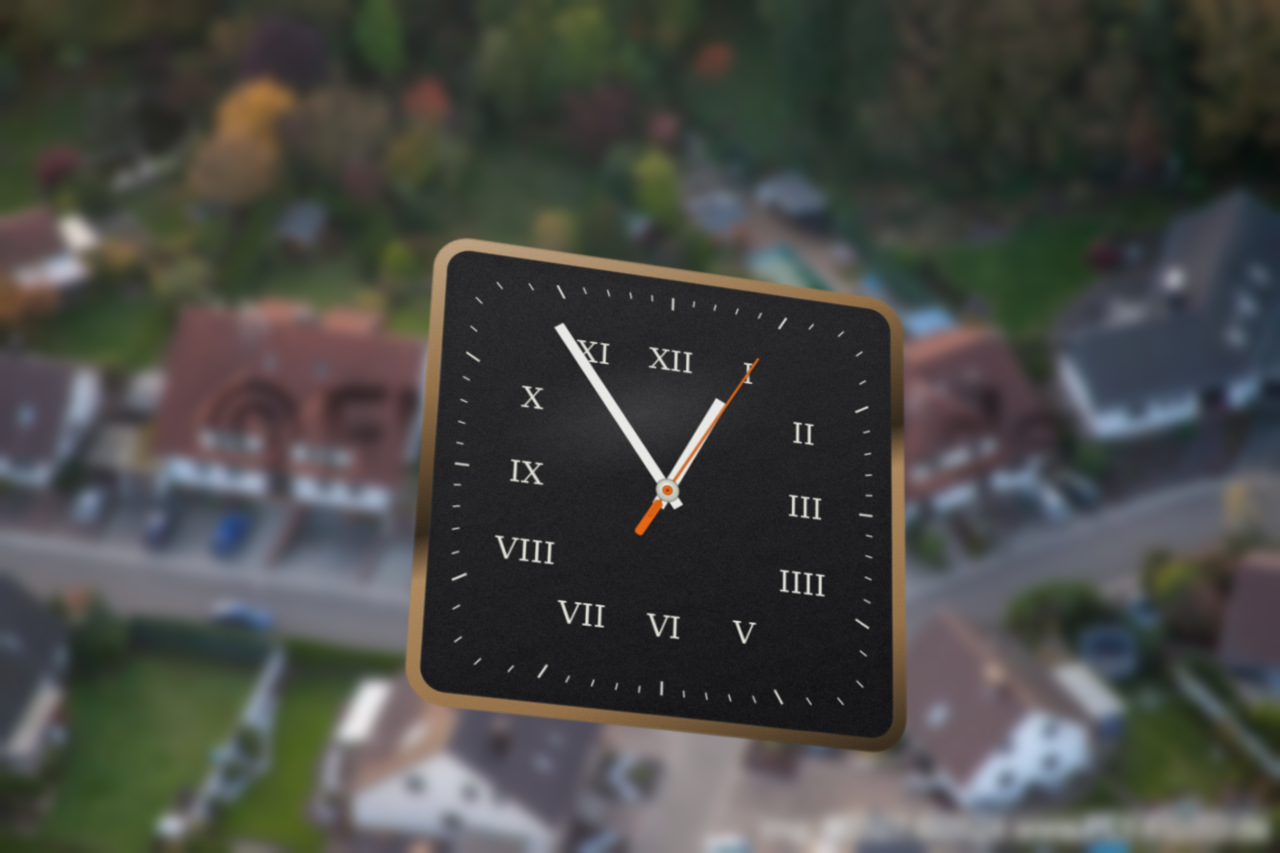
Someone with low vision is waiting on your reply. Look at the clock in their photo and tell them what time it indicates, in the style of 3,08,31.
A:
12,54,05
